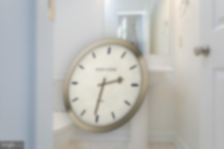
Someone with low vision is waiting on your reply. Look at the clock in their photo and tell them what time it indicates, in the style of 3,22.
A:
2,31
